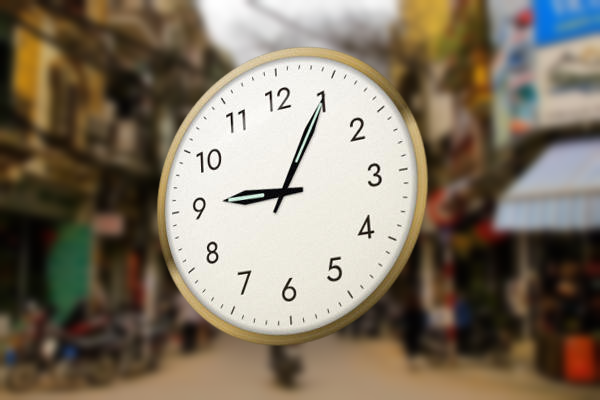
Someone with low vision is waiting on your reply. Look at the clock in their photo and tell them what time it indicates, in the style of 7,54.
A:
9,05
